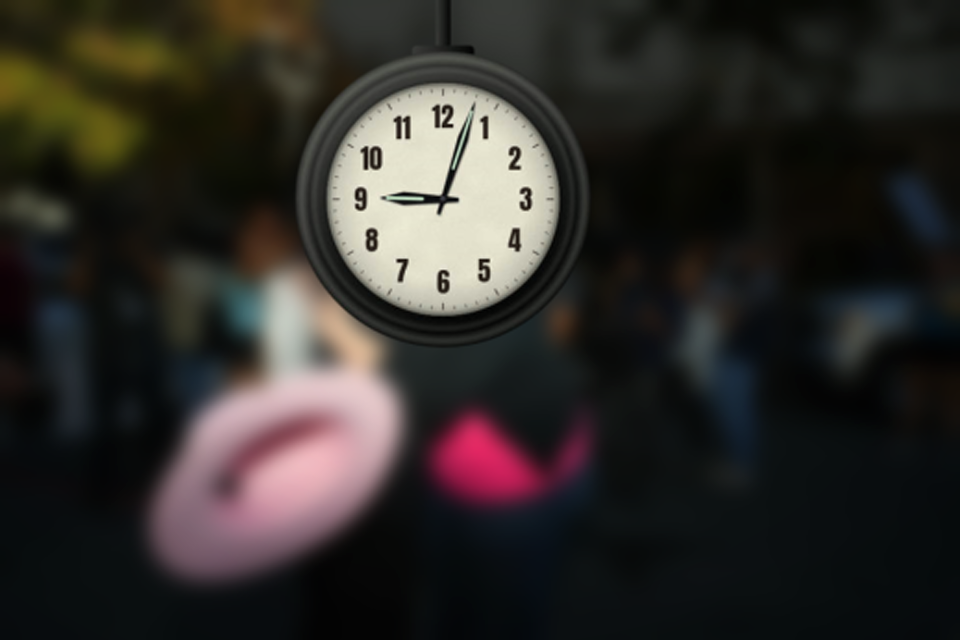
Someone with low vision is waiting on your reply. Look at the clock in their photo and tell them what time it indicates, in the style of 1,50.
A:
9,03
